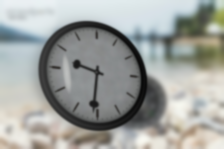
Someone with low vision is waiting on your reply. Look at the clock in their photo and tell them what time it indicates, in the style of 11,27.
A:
9,31
